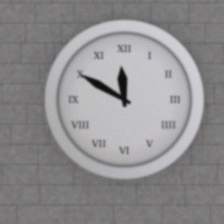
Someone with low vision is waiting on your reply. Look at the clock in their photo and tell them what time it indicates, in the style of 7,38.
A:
11,50
